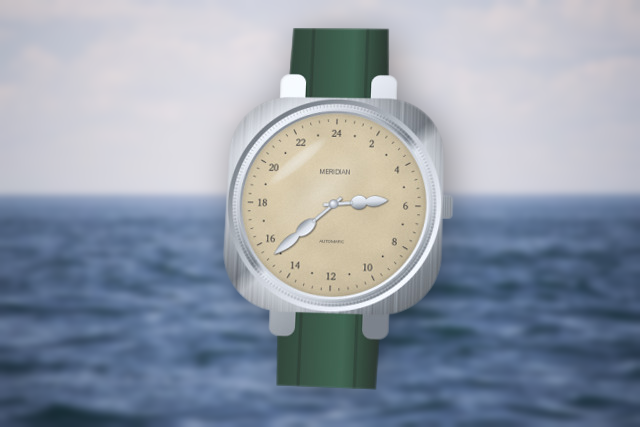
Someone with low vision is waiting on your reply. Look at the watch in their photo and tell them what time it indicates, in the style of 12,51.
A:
5,38
